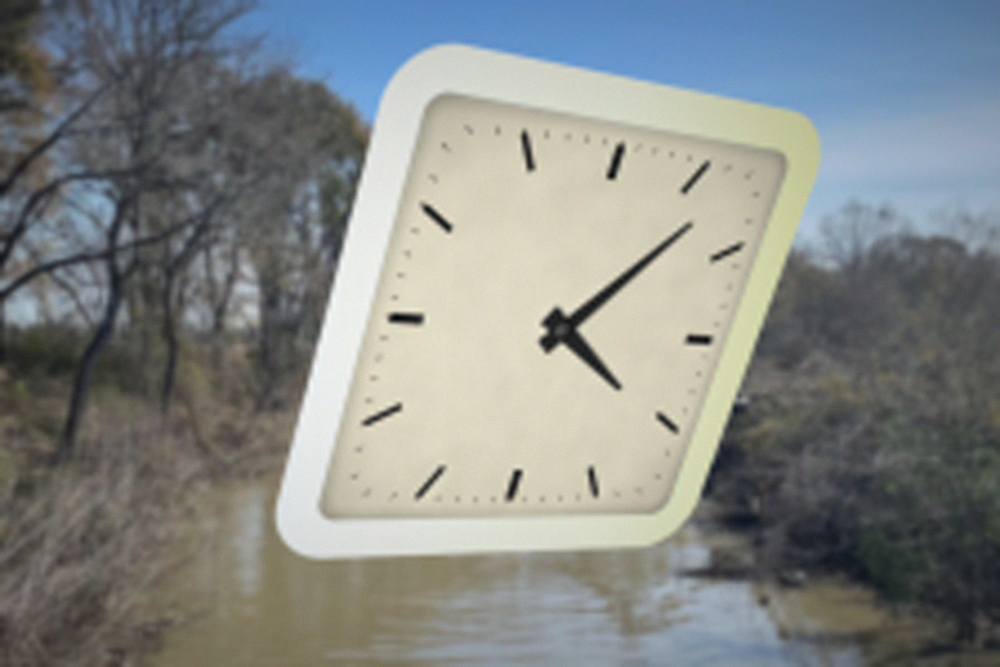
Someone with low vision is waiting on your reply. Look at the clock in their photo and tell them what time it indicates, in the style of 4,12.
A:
4,07
